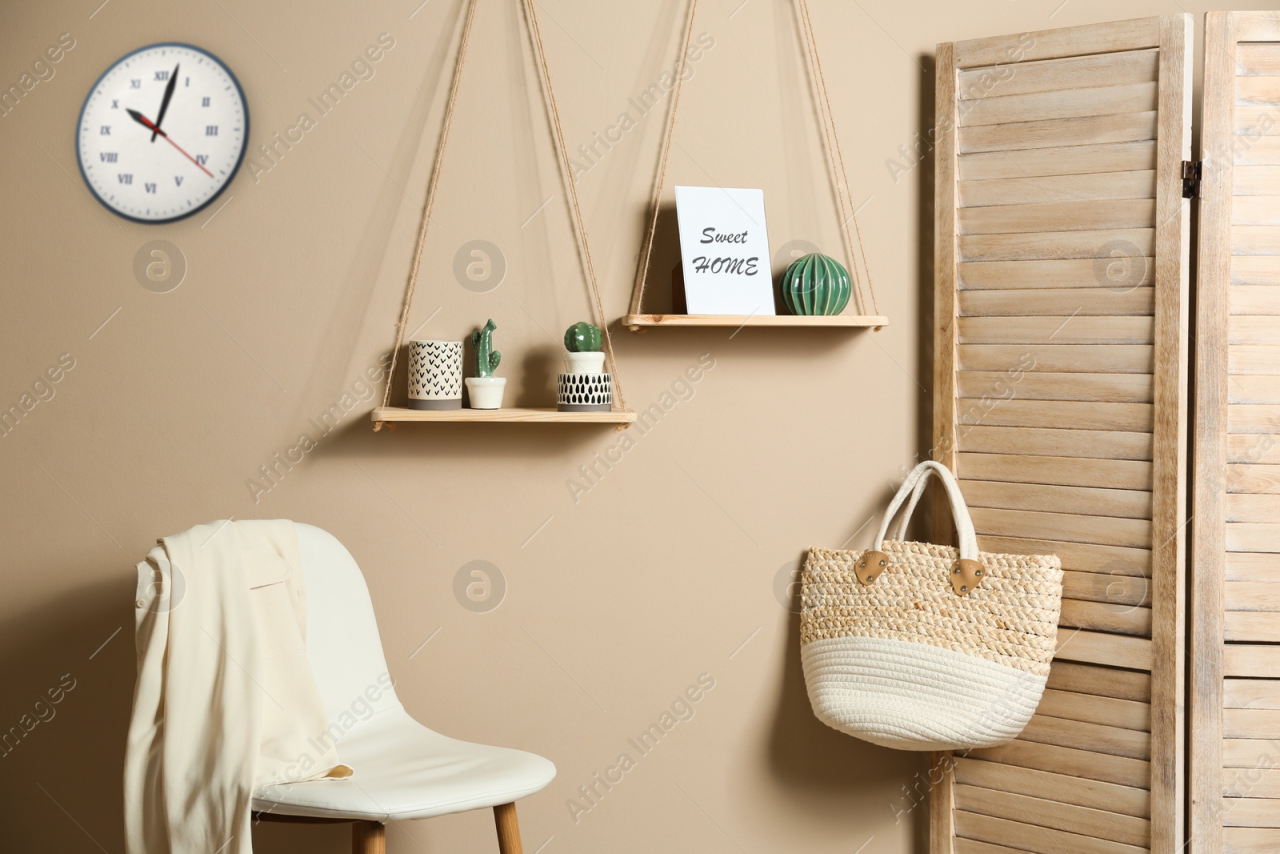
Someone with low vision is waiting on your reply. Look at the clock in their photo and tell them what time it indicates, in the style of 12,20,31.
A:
10,02,21
